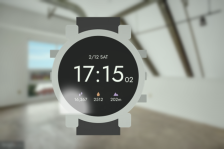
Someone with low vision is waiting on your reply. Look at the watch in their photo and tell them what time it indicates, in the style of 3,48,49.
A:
17,15,02
